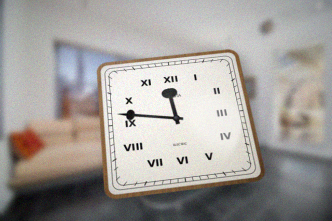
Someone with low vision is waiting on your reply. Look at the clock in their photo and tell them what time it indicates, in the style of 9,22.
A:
11,47
